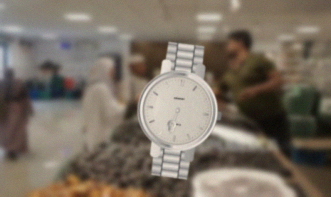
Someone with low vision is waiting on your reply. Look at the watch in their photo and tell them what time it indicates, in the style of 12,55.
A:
6,32
